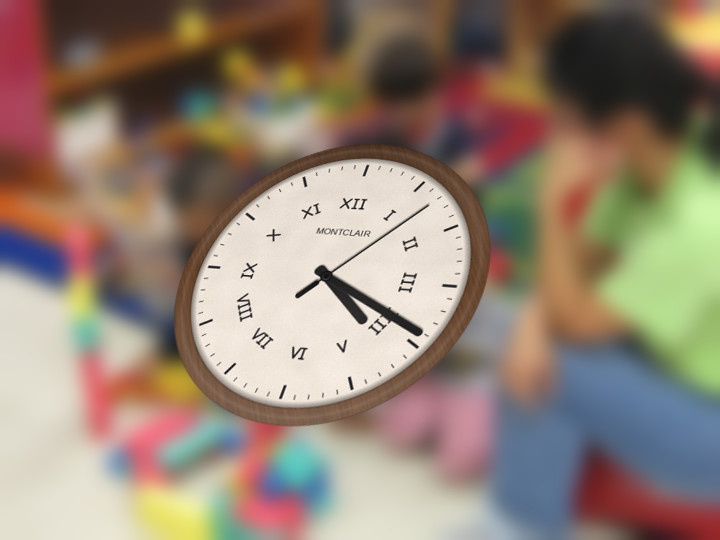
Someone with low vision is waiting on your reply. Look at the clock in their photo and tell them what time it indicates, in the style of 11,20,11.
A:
4,19,07
